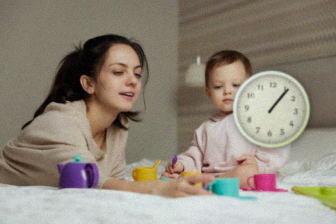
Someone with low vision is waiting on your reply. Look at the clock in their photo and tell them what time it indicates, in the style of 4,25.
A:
1,06
